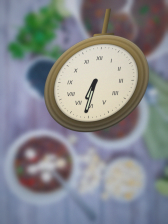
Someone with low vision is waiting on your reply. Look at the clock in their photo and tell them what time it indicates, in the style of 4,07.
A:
6,31
